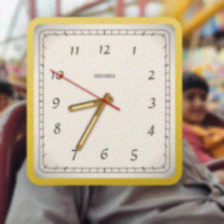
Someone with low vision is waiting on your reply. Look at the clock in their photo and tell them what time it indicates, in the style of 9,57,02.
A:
8,34,50
